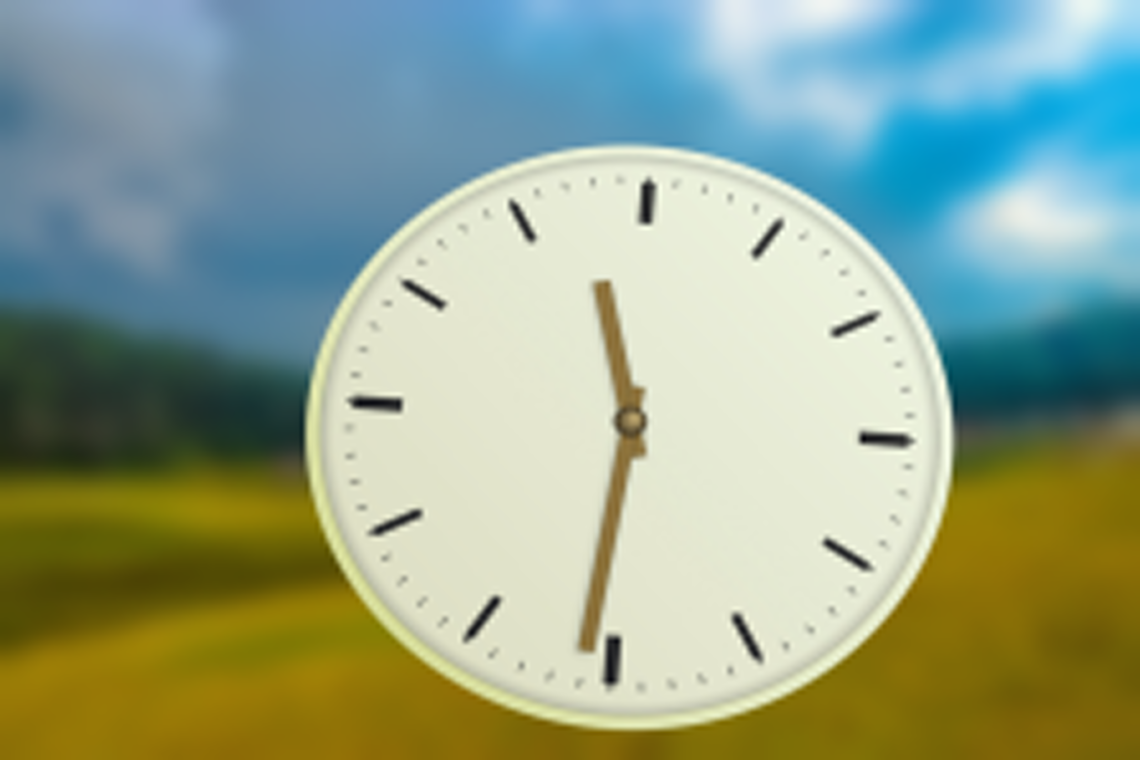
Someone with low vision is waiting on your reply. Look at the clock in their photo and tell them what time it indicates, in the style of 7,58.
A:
11,31
